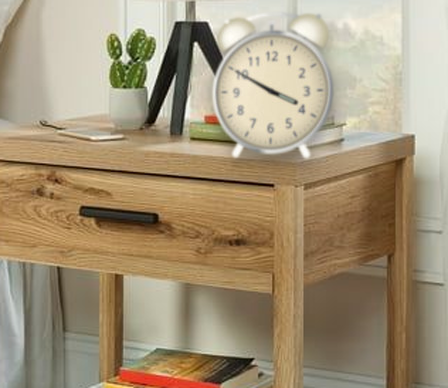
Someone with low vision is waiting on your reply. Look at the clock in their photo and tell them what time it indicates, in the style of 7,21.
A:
3,50
